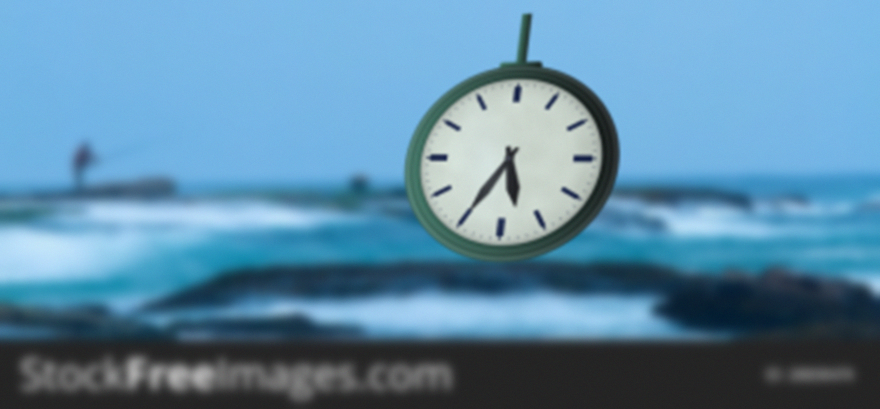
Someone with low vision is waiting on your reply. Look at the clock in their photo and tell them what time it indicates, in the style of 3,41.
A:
5,35
